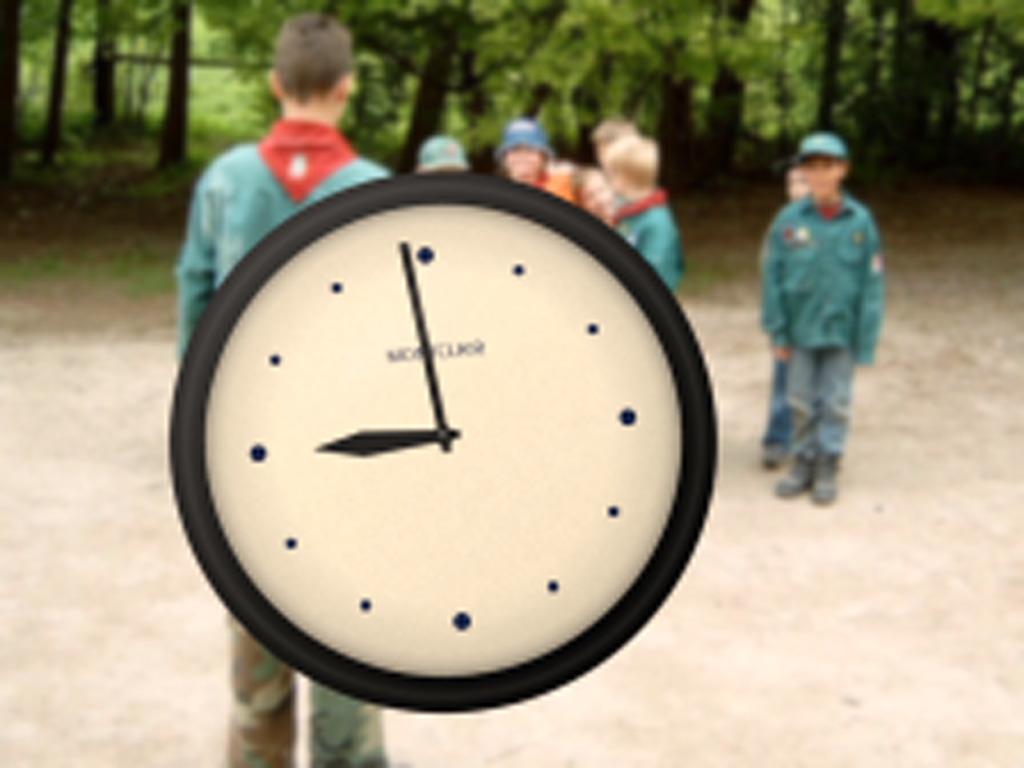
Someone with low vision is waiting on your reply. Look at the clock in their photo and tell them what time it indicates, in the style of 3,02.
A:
8,59
